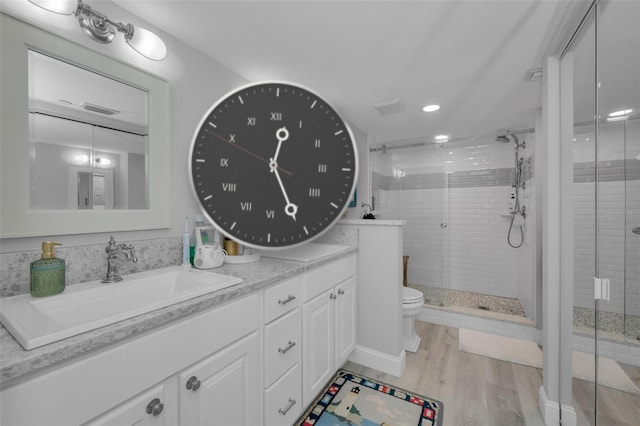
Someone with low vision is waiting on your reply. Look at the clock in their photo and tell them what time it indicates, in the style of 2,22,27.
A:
12,25,49
